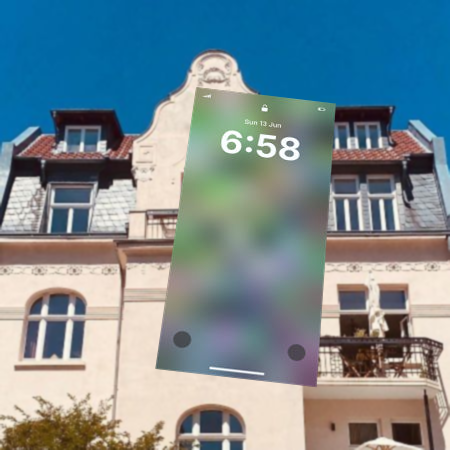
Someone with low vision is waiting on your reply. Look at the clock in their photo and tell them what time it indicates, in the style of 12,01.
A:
6,58
